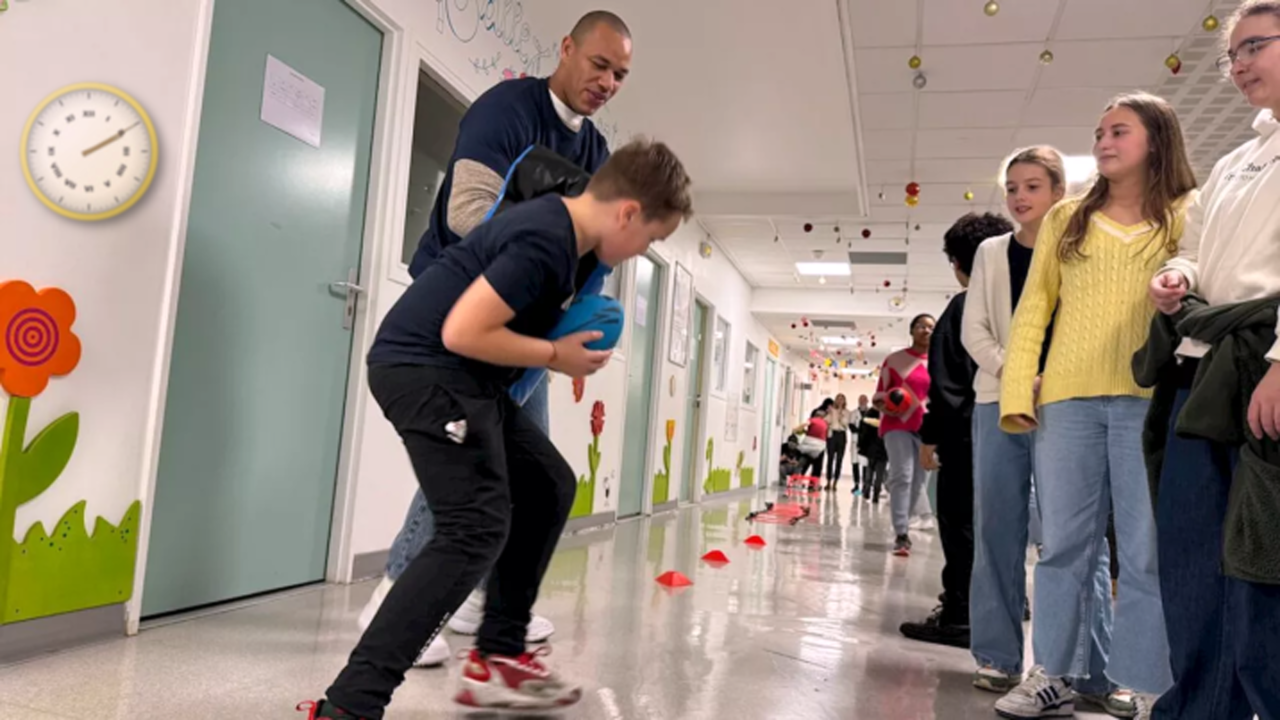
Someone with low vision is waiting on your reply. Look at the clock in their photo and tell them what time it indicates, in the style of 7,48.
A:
2,10
